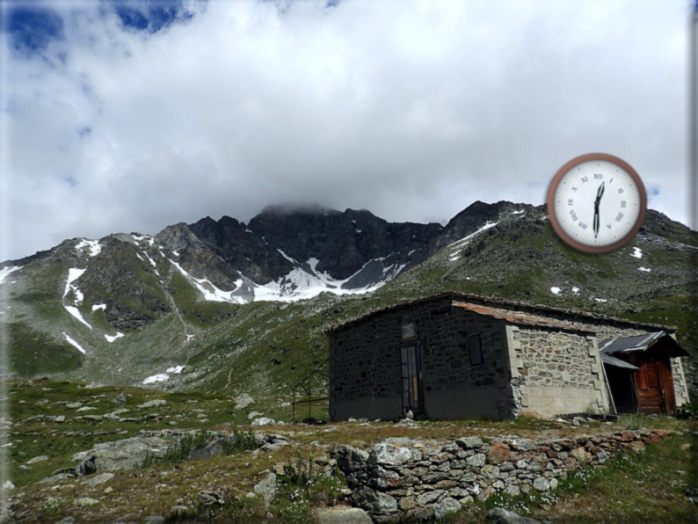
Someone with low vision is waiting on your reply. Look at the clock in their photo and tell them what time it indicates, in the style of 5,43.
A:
12,30
